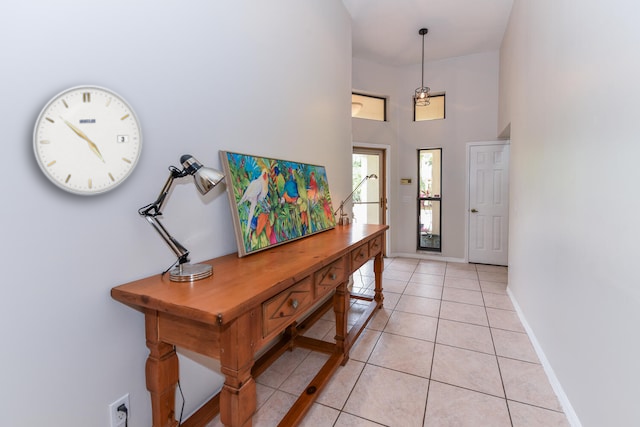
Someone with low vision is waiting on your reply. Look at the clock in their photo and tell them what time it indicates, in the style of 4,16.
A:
4,52
